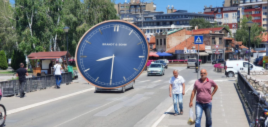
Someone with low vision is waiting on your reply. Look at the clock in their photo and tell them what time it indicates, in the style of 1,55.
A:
8,30
